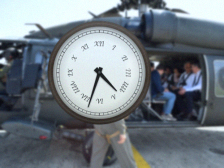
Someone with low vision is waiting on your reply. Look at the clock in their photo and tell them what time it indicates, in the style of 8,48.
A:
4,33
